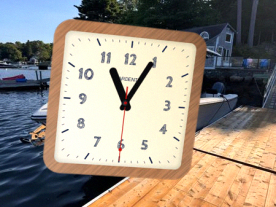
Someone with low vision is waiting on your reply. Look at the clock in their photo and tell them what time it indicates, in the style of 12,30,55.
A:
11,04,30
